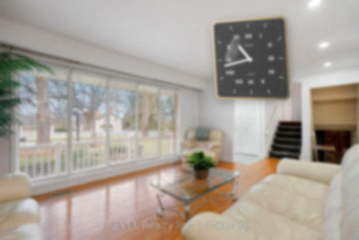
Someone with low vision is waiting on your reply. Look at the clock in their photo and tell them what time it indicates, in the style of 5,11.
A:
10,43
